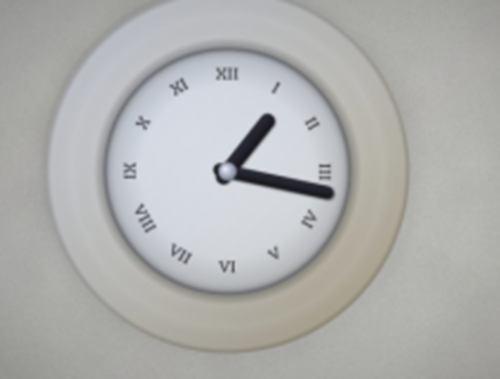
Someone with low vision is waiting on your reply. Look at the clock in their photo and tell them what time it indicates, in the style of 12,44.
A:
1,17
